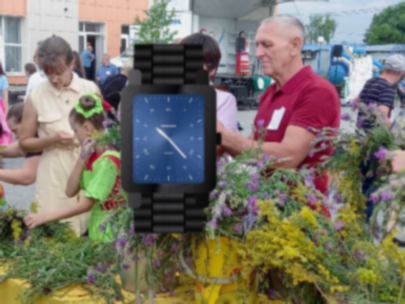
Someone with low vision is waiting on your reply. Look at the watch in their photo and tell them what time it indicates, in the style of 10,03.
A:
10,23
